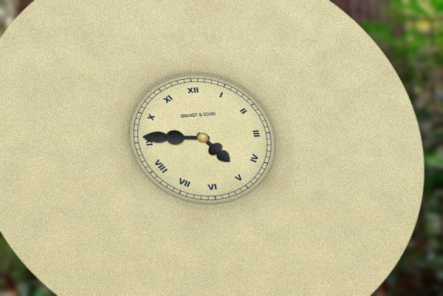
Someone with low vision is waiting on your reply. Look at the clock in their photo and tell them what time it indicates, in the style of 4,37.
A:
4,46
